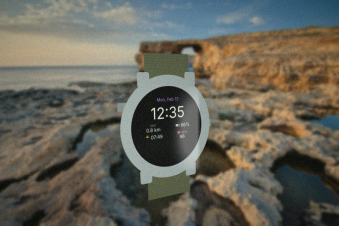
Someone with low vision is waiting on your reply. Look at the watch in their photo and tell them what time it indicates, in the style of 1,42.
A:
12,35
